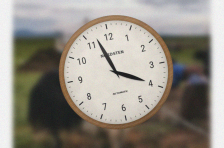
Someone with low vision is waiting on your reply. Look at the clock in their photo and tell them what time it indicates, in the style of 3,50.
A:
3,57
